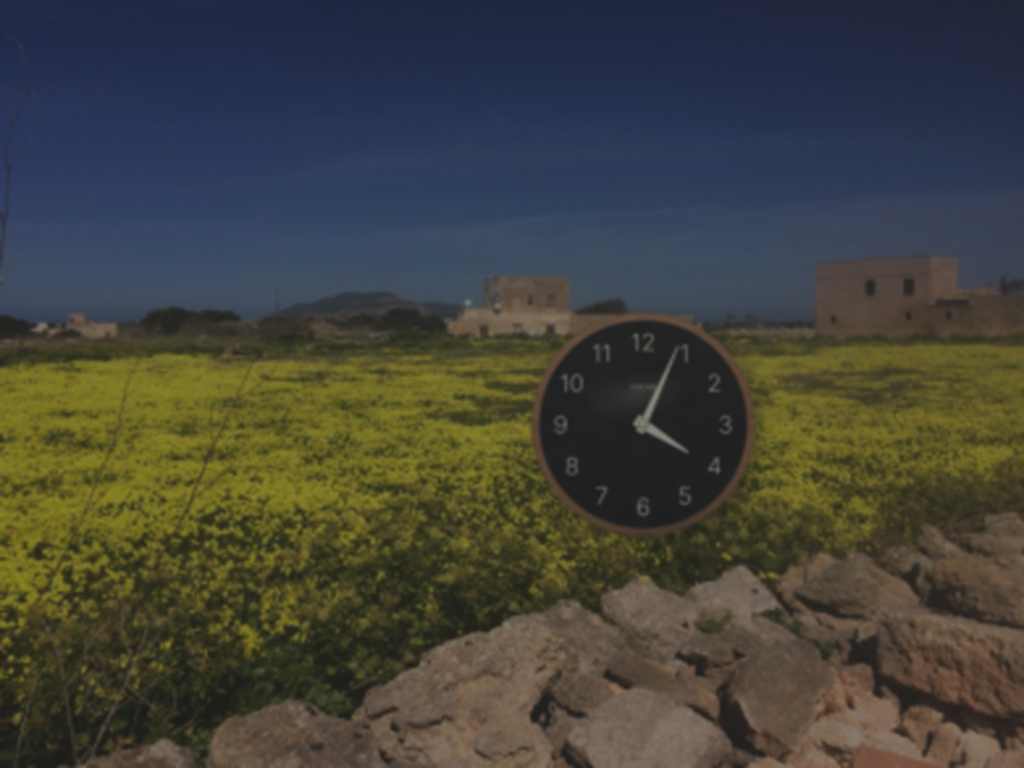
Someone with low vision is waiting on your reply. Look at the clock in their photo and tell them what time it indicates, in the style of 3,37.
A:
4,04
